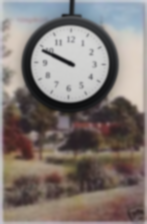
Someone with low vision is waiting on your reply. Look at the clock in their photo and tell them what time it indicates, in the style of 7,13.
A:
9,49
